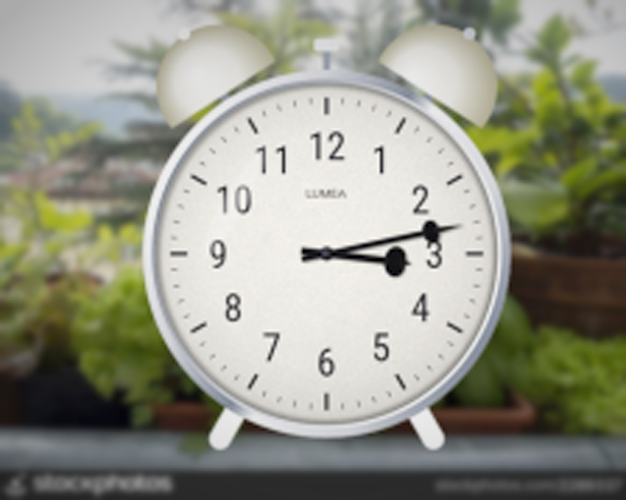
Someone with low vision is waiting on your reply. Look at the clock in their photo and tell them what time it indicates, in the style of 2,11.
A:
3,13
